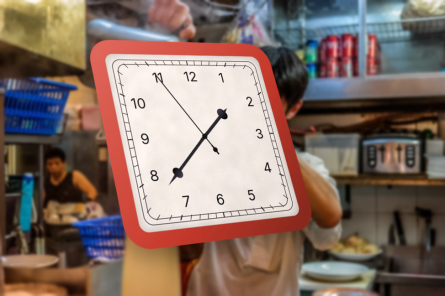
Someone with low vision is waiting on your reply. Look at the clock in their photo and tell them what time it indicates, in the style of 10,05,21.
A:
1,37,55
